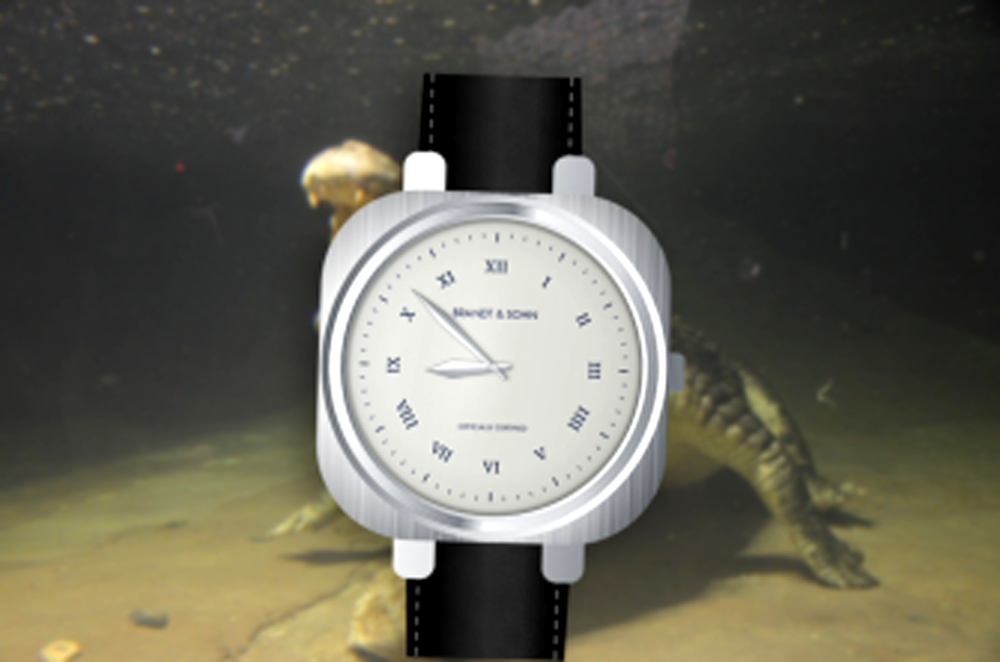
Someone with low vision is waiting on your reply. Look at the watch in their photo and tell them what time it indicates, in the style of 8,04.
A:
8,52
